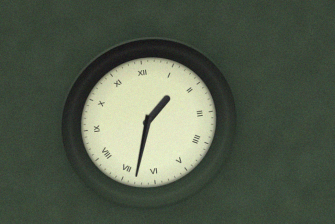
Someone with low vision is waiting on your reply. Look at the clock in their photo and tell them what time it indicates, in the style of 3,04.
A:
1,33
